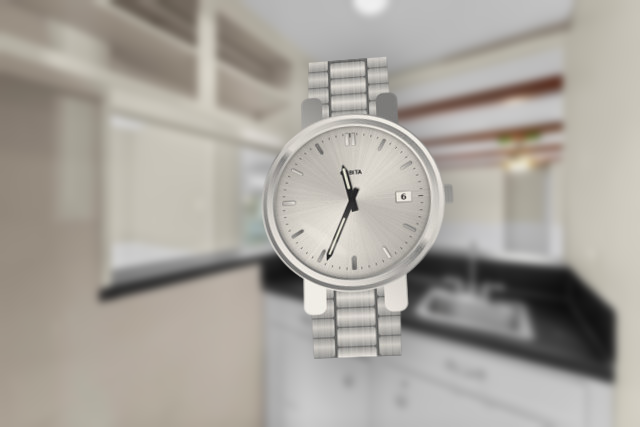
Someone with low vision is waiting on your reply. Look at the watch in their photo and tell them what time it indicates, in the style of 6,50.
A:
11,34
